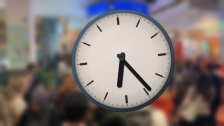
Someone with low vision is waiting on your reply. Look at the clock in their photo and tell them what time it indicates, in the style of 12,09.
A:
6,24
